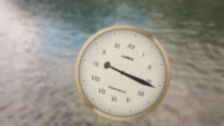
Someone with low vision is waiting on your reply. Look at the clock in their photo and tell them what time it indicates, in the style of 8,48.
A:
9,16
